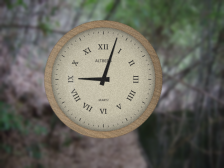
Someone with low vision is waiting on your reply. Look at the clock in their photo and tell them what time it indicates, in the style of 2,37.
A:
9,03
